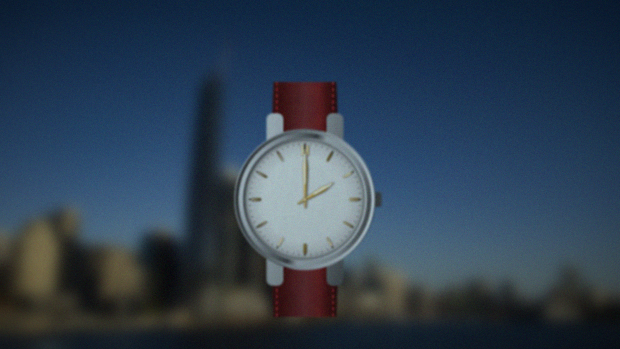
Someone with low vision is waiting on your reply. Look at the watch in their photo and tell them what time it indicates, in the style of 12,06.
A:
2,00
